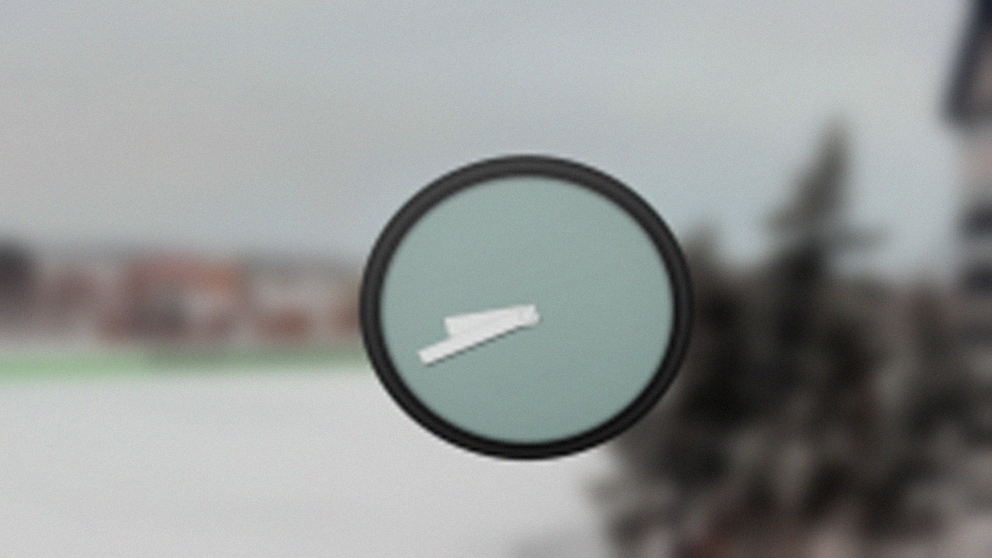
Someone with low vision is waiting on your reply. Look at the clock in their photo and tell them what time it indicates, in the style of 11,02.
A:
8,41
